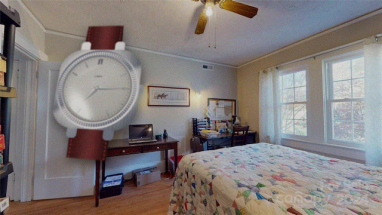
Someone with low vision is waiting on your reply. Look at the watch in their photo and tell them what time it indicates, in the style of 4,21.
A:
7,15
